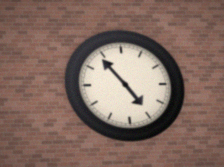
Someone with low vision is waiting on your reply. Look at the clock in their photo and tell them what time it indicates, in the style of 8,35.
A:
4,54
